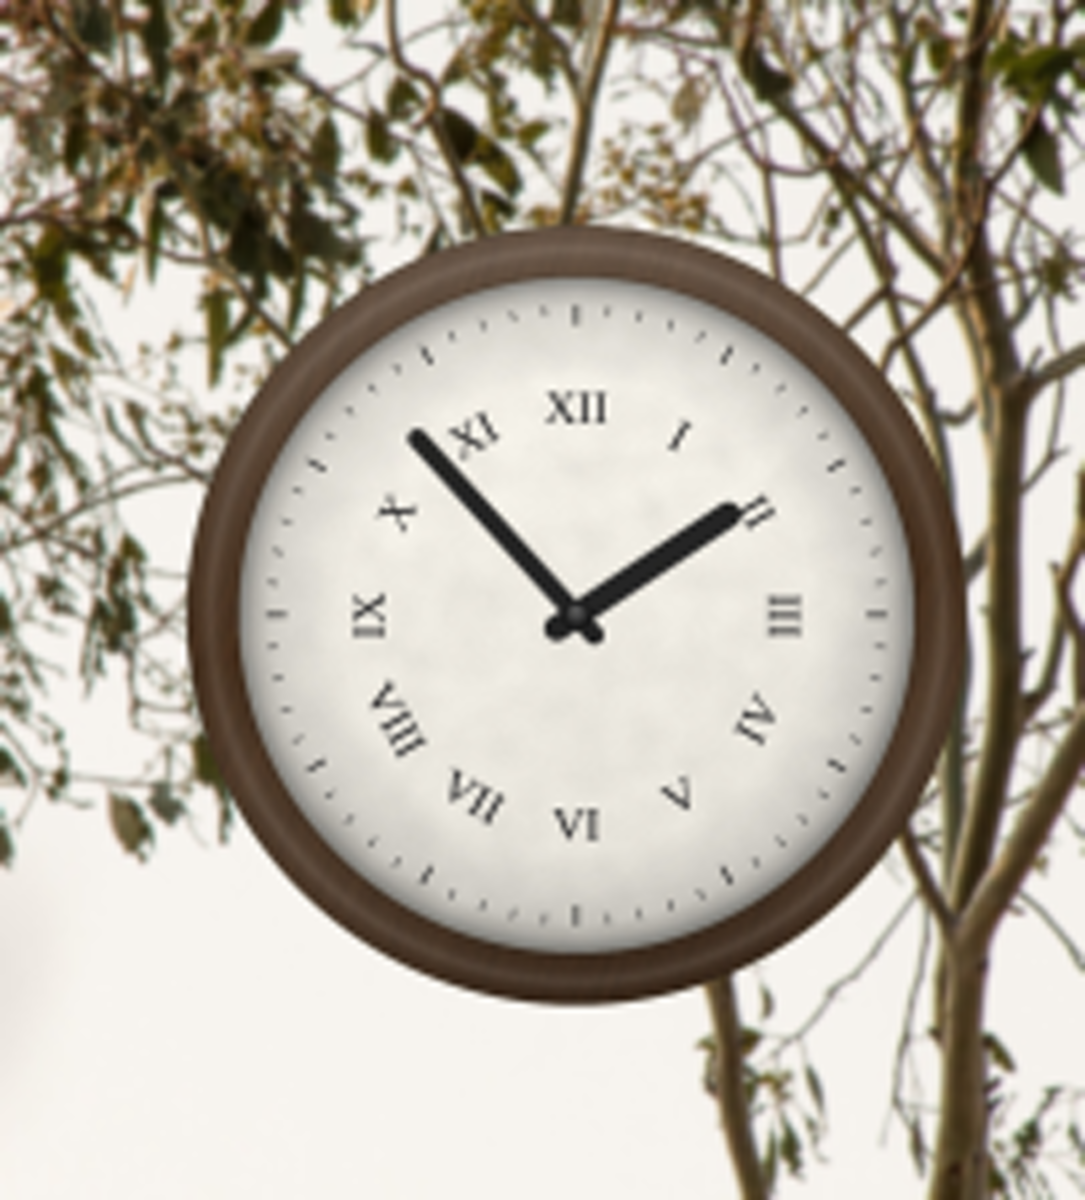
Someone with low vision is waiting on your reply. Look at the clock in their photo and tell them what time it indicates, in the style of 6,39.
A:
1,53
